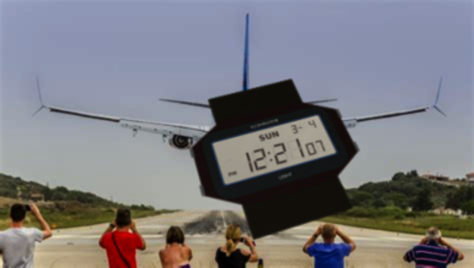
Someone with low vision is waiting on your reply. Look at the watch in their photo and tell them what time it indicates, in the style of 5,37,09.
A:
12,21,07
